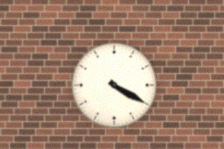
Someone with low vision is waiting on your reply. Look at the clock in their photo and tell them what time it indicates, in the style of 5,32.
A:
4,20
